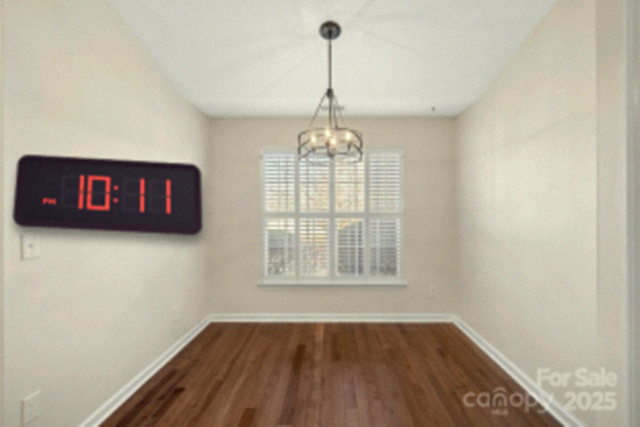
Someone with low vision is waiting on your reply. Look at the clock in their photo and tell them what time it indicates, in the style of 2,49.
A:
10,11
